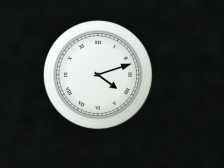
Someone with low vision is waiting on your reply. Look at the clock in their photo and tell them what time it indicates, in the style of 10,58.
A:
4,12
